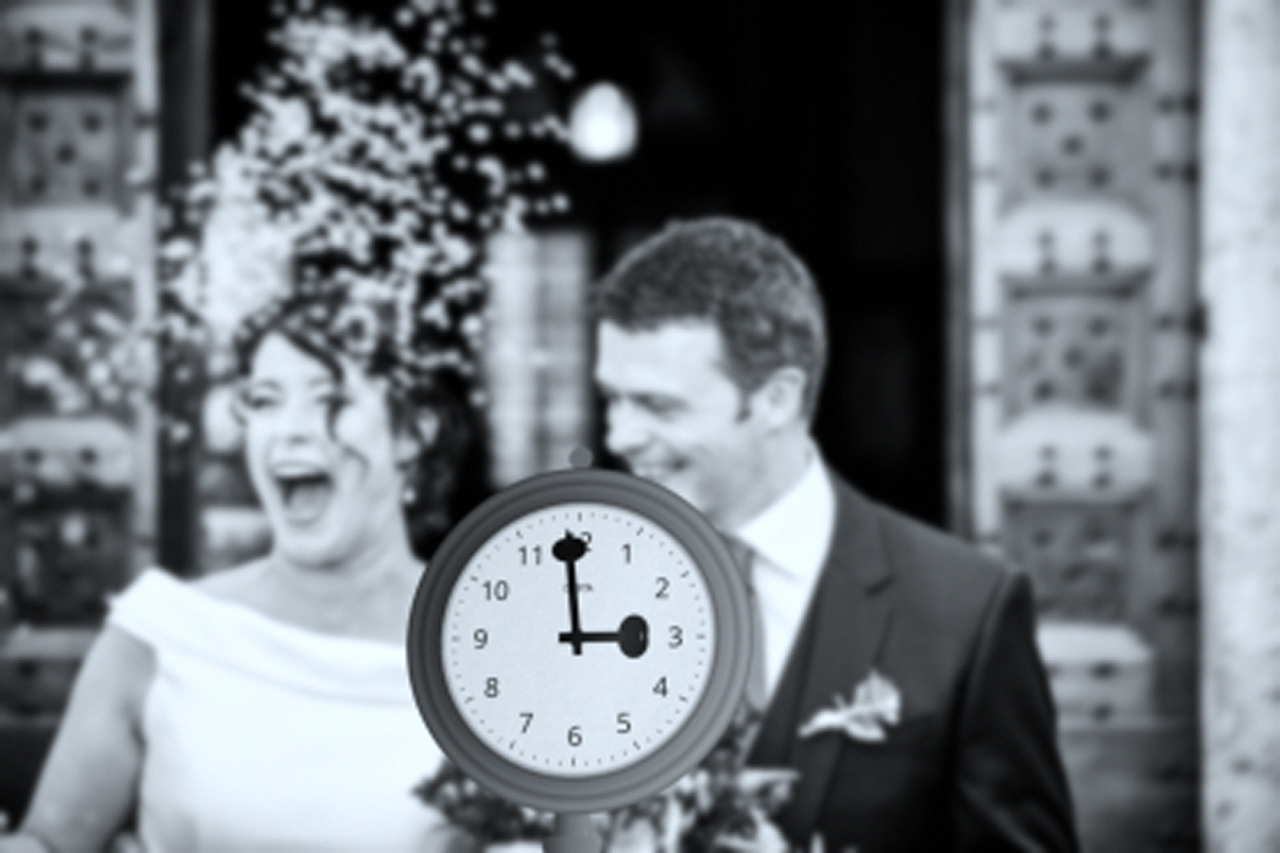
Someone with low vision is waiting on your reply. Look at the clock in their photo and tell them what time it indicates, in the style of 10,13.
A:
2,59
